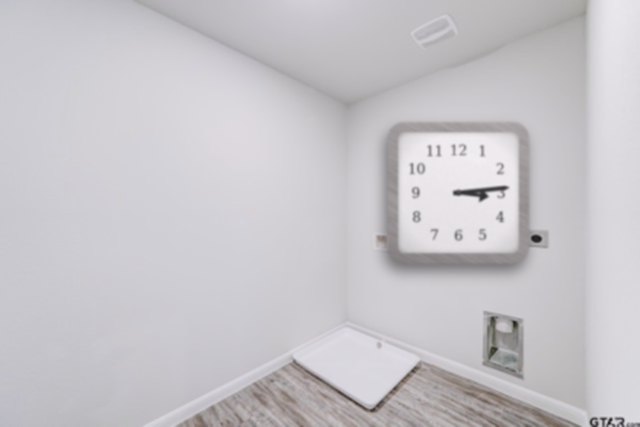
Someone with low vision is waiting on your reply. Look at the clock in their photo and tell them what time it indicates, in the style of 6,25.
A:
3,14
